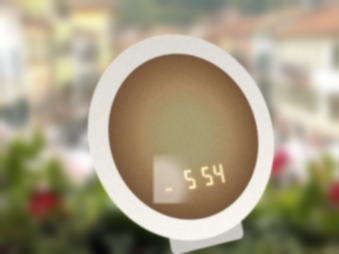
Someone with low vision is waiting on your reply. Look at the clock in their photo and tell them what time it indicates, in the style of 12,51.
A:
5,54
